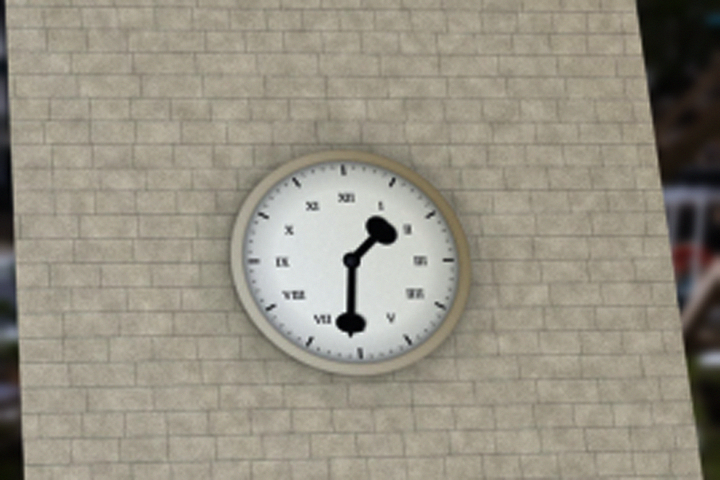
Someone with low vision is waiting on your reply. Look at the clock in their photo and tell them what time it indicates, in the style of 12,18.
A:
1,31
